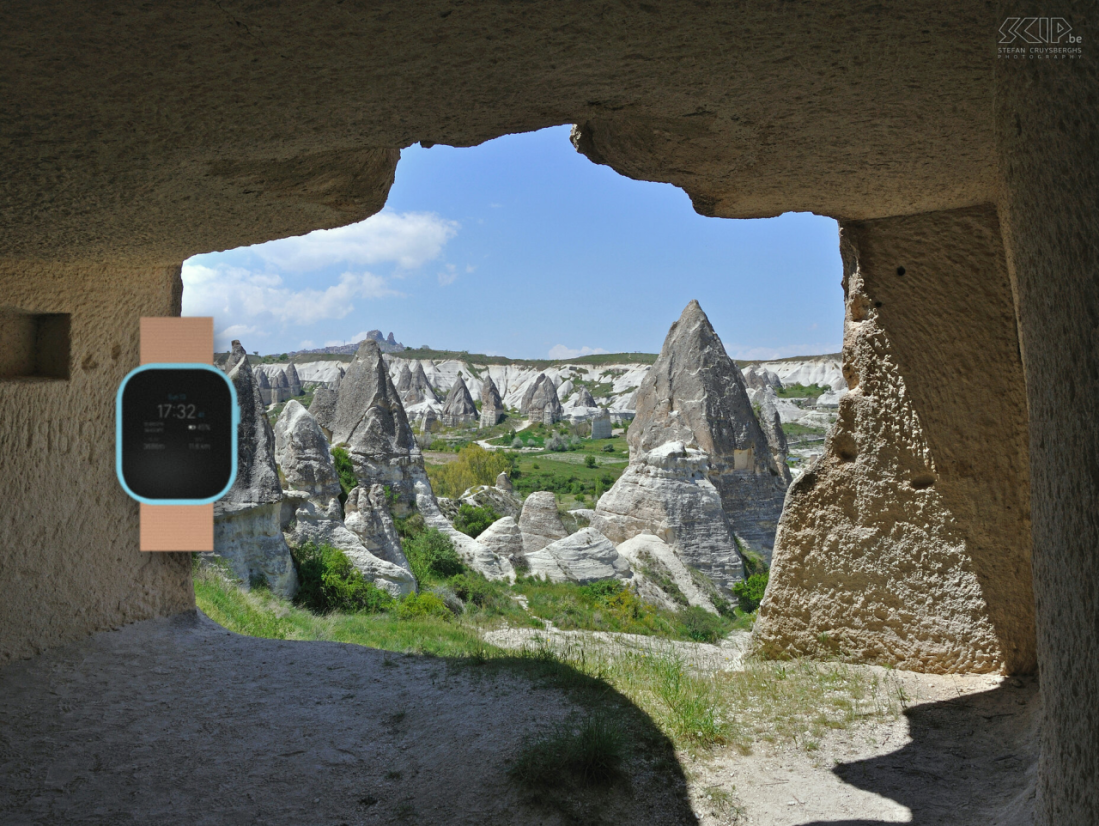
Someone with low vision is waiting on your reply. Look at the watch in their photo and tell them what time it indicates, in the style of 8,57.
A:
17,32
